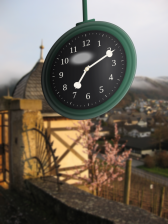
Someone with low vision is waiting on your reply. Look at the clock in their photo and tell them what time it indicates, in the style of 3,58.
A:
7,11
